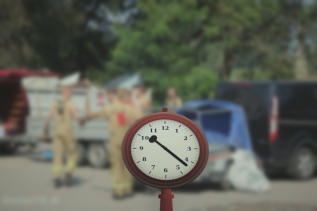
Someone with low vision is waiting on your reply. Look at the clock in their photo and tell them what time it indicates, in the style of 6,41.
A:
10,22
